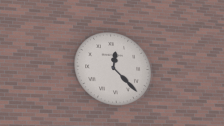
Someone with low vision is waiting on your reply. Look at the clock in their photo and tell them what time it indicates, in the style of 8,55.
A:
12,23
